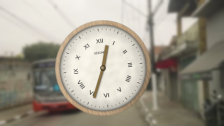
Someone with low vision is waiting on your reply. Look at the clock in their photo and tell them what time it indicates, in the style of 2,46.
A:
12,34
